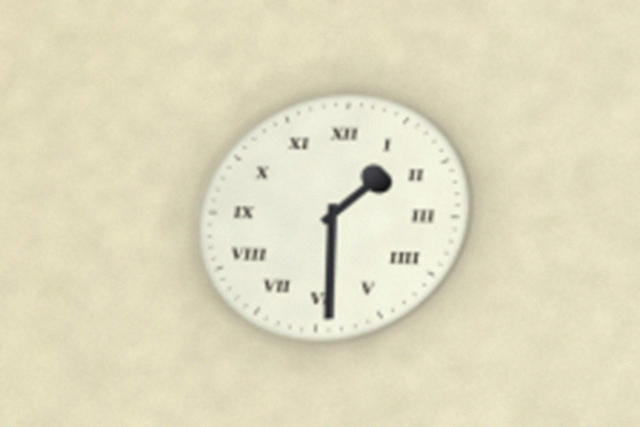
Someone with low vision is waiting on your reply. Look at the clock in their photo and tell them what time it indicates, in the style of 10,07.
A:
1,29
